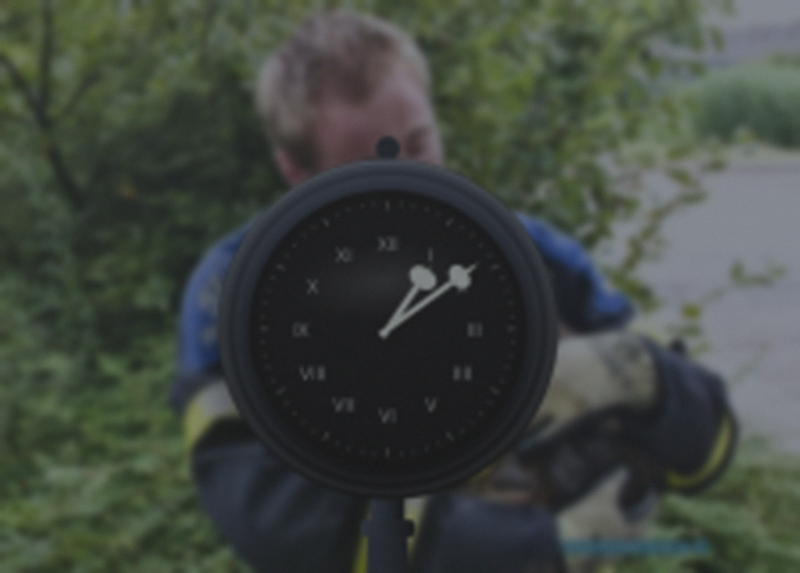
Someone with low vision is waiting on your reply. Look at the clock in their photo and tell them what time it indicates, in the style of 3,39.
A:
1,09
